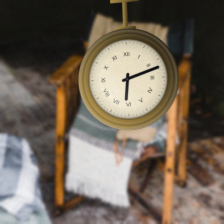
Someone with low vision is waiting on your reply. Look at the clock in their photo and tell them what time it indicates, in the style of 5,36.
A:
6,12
